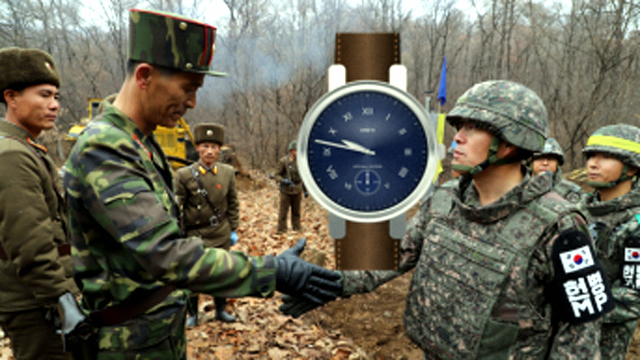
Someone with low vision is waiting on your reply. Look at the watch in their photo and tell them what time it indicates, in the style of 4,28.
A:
9,47
